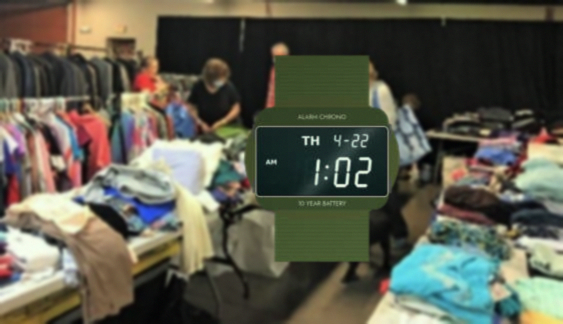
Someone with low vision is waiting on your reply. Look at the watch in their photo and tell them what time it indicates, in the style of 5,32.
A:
1,02
